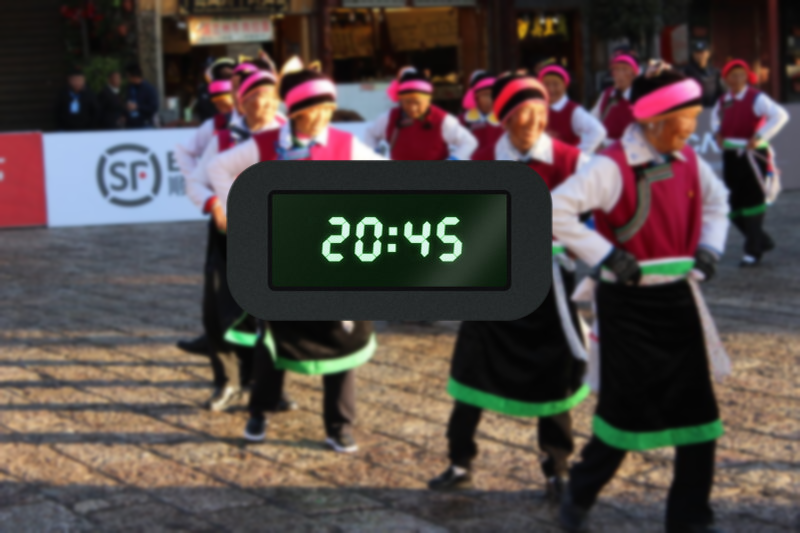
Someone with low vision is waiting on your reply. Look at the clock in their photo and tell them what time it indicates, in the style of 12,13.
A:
20,45
